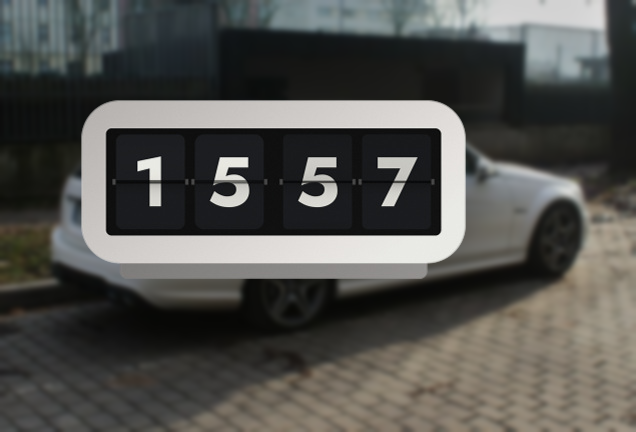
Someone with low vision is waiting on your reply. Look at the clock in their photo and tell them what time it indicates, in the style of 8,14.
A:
15,57
